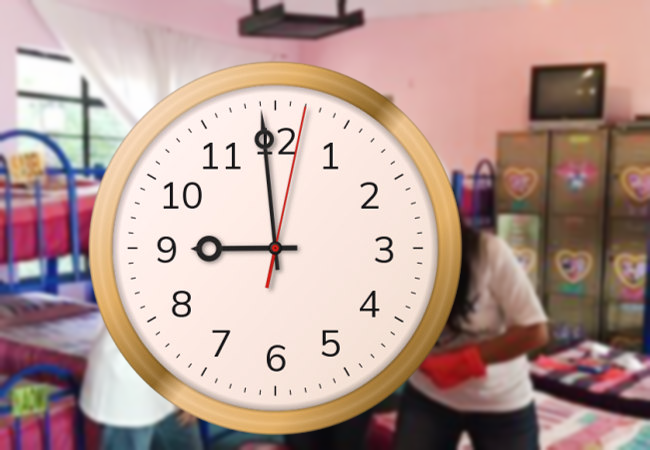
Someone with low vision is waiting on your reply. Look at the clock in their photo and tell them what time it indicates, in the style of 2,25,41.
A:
8,59,02
